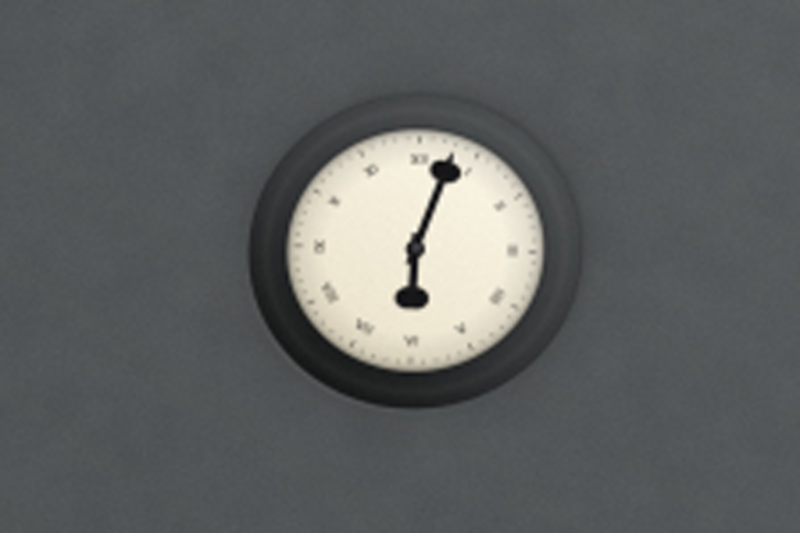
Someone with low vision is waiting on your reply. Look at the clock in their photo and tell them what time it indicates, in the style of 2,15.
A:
6,03
